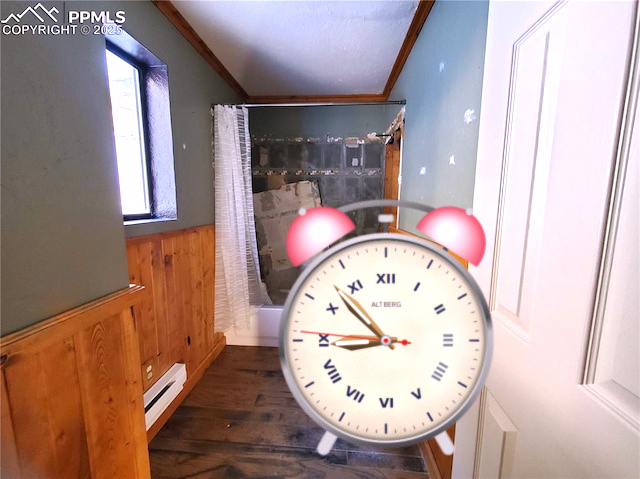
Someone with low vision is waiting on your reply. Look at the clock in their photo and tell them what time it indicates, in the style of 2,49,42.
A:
8,52,46
